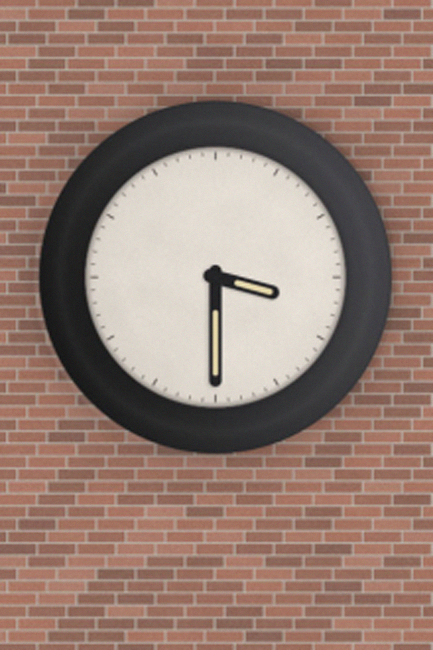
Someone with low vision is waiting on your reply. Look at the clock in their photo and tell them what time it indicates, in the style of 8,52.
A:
3,30
